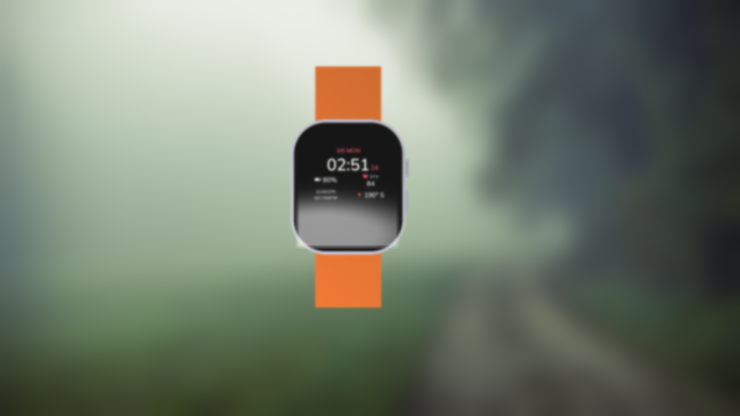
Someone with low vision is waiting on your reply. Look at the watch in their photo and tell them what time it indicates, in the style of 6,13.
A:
2,51
